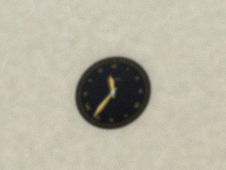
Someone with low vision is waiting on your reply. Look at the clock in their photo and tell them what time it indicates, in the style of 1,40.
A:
11,36
